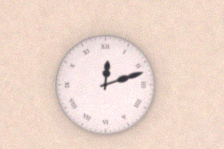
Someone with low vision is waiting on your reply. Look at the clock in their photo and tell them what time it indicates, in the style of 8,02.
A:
12,12
